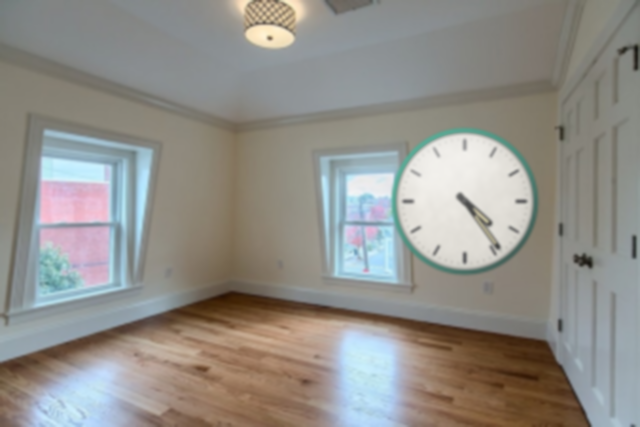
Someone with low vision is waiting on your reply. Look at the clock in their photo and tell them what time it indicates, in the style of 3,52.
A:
4,24
